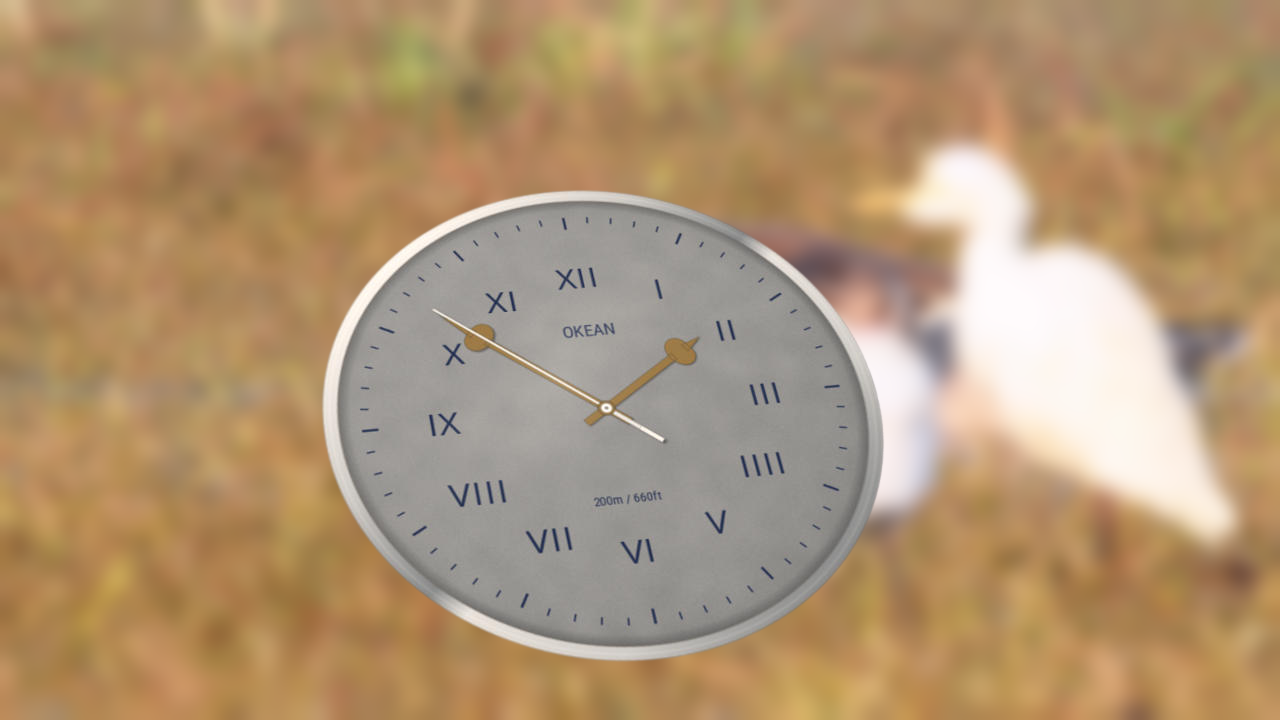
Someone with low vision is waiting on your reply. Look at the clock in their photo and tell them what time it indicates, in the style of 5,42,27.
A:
1,51,52
